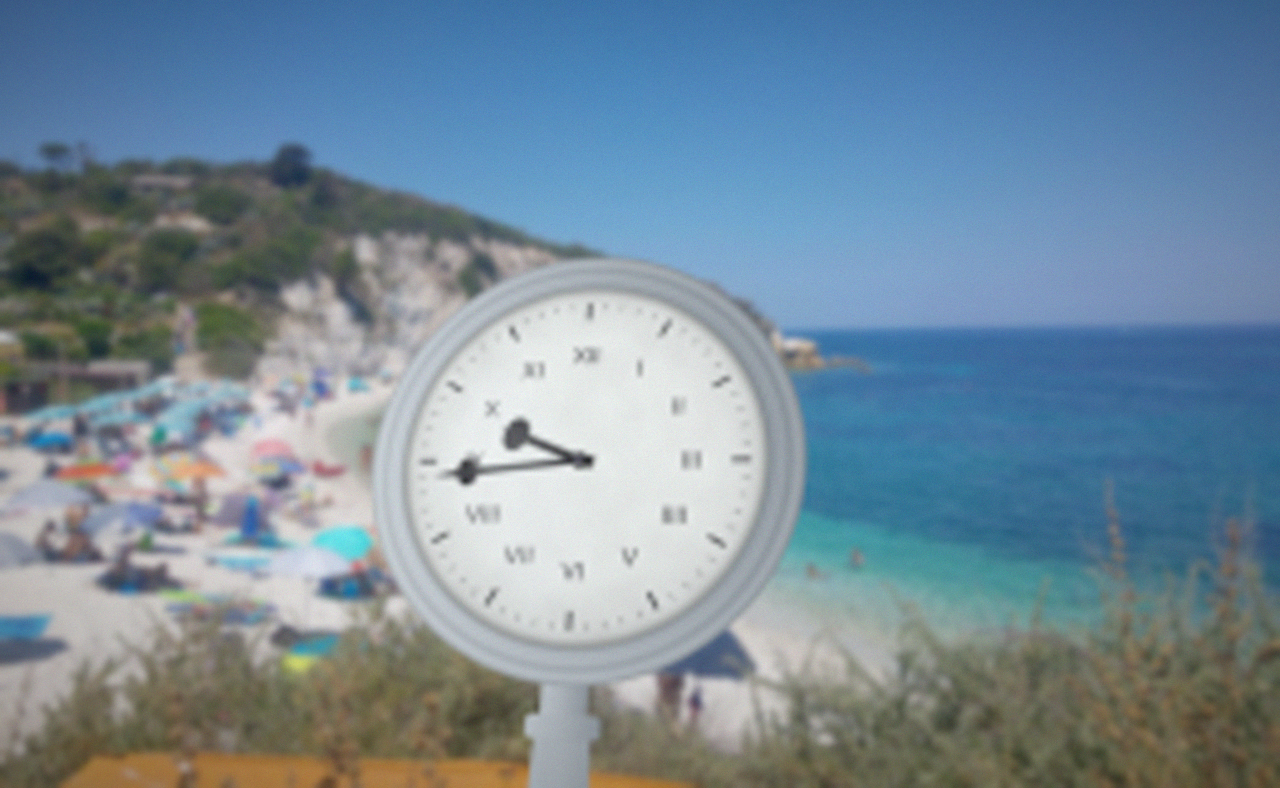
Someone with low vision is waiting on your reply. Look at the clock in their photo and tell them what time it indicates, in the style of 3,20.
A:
9,44
